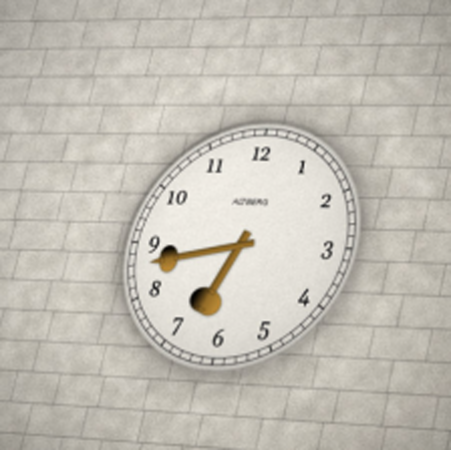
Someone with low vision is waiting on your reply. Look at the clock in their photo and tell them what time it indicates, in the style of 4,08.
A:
6,43
